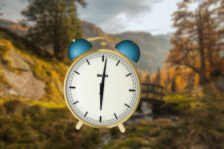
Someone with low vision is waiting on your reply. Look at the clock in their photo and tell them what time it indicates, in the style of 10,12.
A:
6,01
